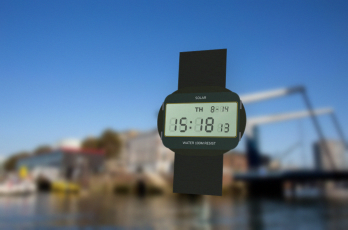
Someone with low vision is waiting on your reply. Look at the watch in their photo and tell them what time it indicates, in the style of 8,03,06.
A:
15,18,13
